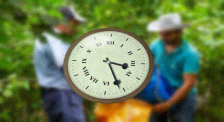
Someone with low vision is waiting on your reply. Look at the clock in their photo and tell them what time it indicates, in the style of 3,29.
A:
3,26
